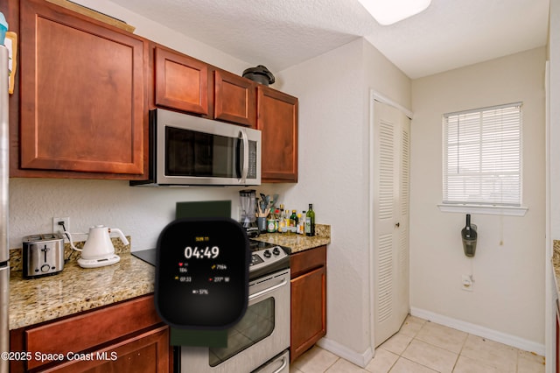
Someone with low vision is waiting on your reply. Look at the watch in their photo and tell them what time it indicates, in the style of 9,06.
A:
4,49
